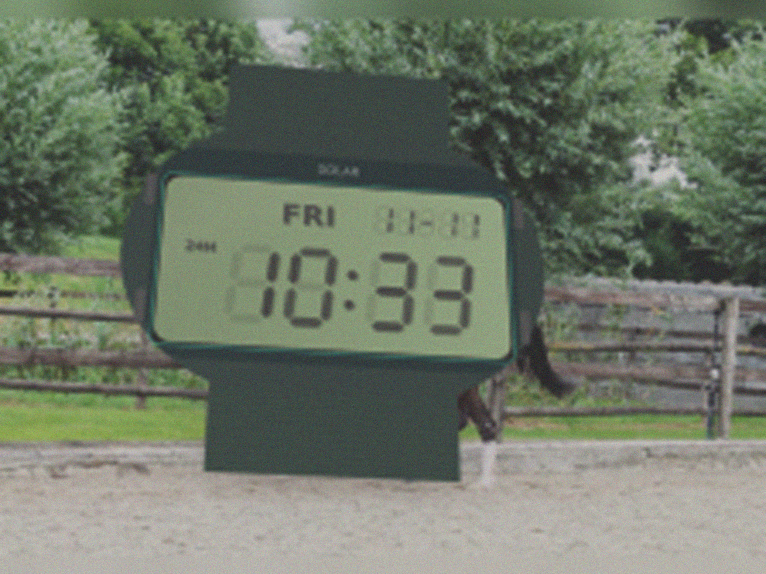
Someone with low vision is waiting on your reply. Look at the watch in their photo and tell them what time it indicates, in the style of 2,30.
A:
10,33
